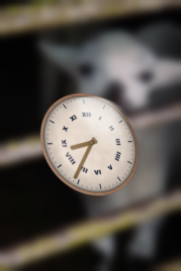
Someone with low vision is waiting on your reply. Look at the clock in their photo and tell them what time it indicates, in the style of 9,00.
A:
8,36
